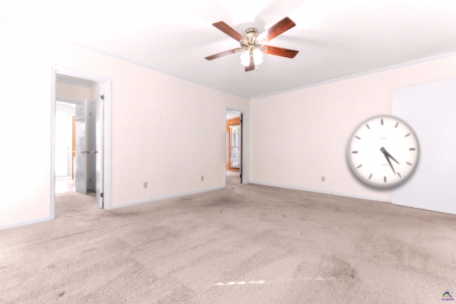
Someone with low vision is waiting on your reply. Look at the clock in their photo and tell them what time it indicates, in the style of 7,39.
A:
4,26
